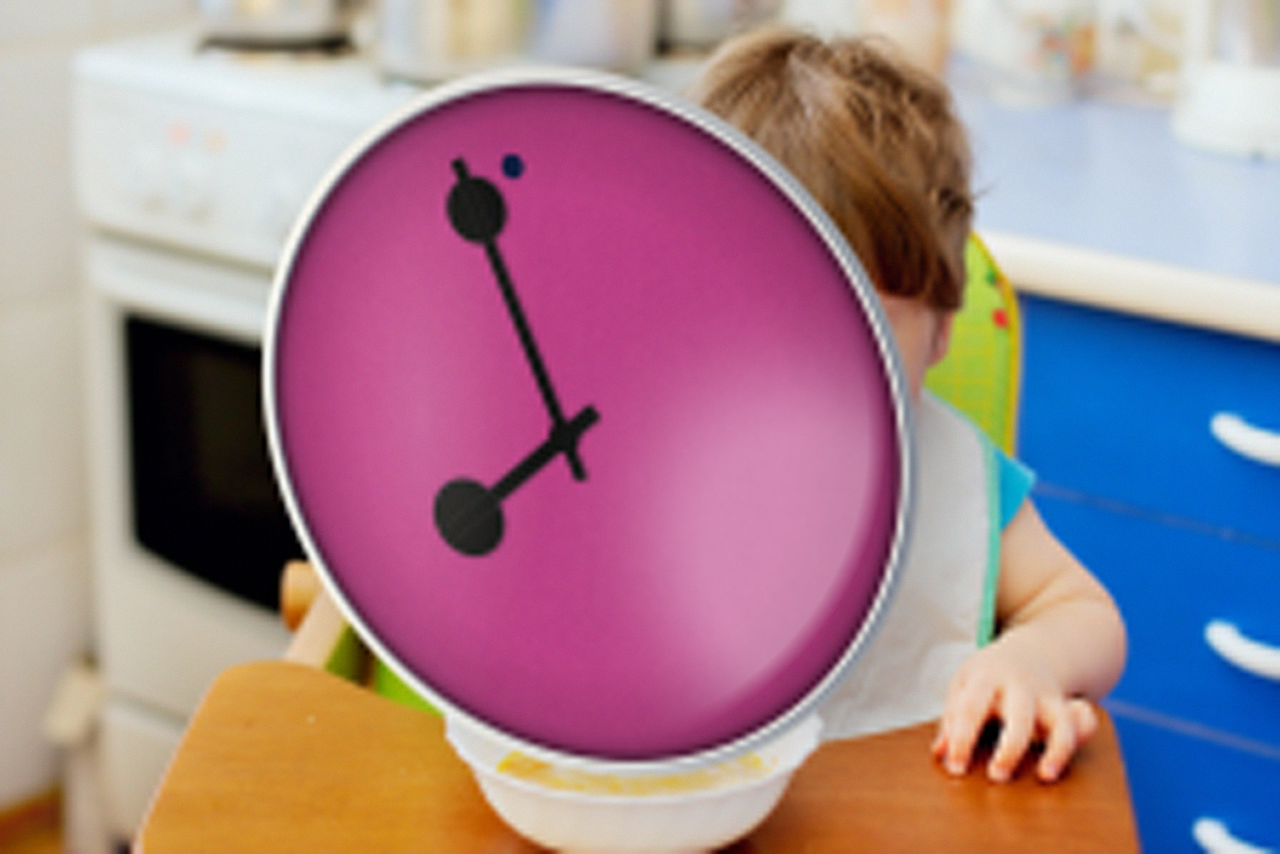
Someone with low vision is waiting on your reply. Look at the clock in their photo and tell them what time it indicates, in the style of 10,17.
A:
7,58
